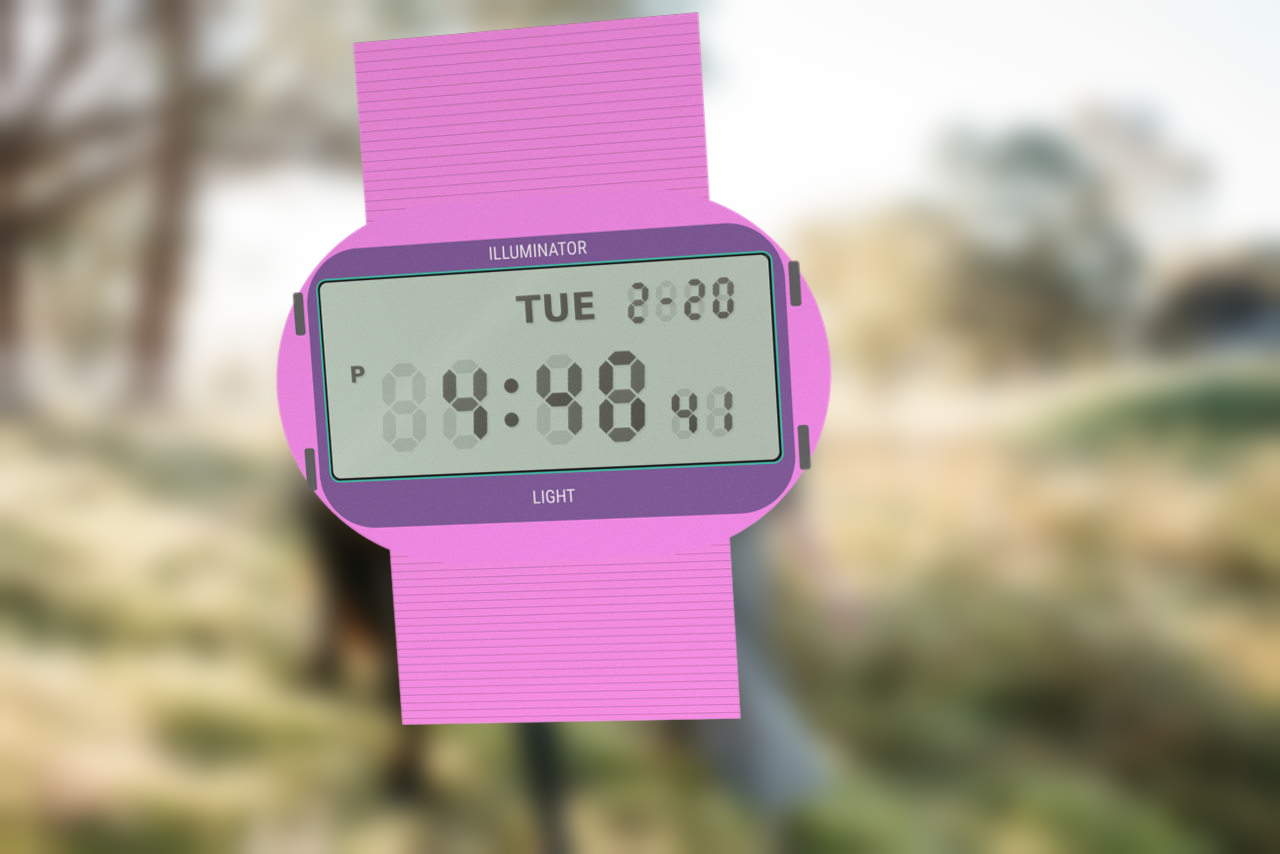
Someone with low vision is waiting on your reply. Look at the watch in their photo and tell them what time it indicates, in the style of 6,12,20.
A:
4,48,41
